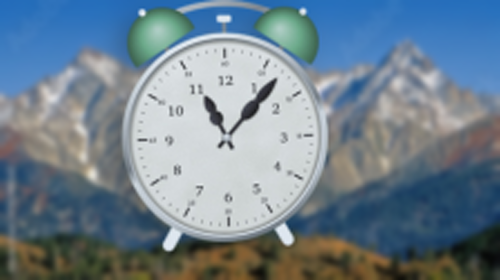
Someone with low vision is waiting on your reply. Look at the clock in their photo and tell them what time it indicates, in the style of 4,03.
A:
11,07
